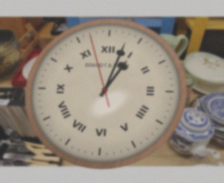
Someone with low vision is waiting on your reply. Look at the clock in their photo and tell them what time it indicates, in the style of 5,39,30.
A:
1,02,57
